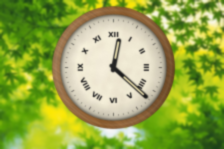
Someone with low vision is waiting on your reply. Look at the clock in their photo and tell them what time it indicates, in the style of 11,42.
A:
12,22
